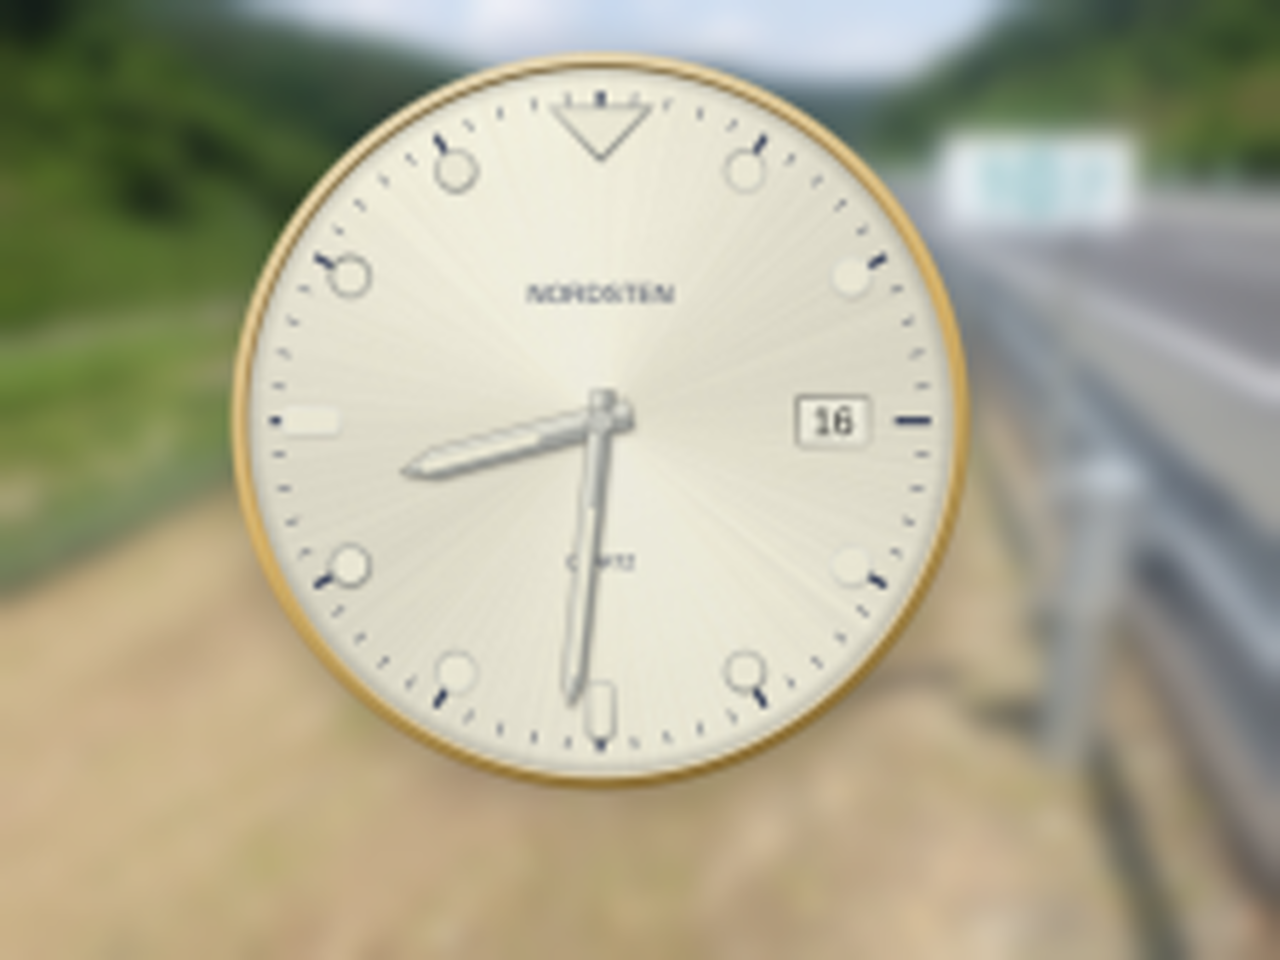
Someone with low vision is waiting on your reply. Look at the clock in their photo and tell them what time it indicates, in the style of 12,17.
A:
8,31
